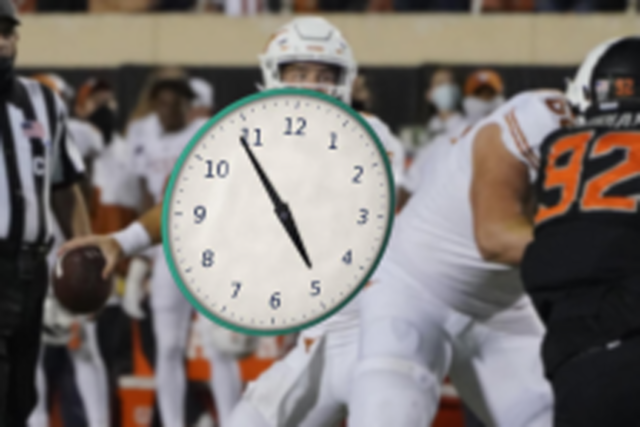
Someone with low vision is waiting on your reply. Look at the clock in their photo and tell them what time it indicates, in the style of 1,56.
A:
4,54
